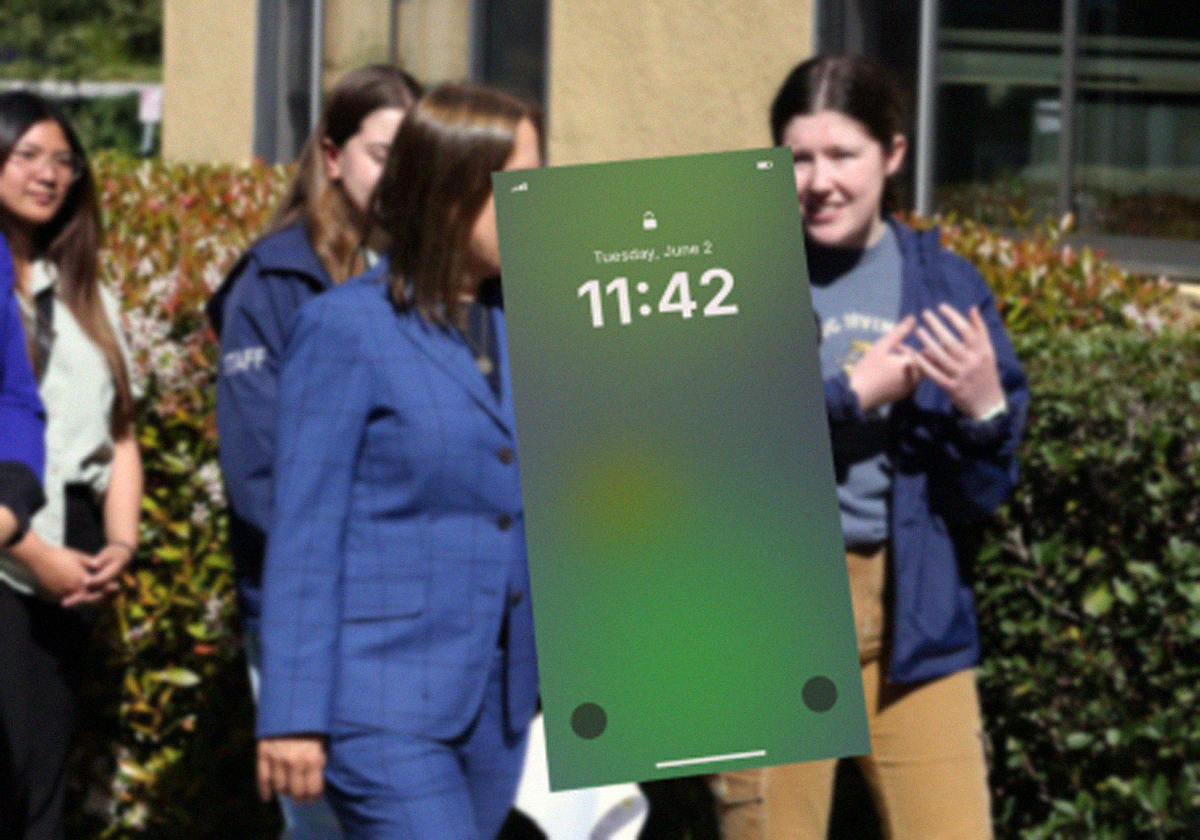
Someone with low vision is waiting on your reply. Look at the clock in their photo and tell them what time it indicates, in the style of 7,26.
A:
11,42
